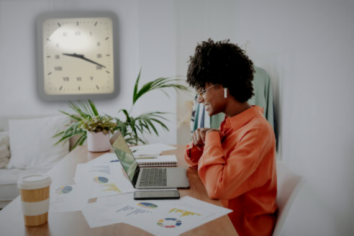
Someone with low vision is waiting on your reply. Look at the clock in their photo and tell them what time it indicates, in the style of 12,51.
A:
9,19
